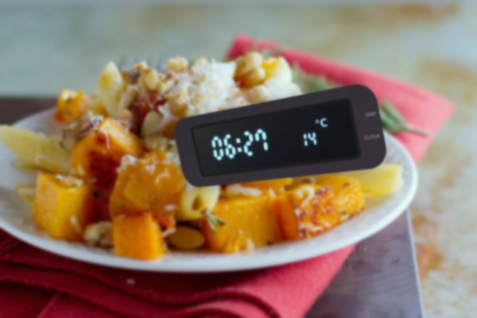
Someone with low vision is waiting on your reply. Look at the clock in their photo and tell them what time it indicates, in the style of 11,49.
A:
6,27
